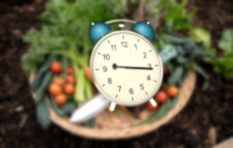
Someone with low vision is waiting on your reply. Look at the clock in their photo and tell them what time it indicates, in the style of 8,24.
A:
9,16
